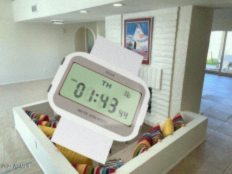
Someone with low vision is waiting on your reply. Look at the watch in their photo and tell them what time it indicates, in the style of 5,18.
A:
1,43
